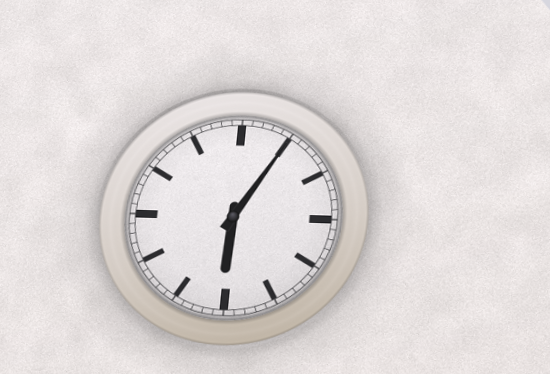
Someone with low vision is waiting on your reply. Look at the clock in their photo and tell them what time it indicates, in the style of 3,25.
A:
6,05
